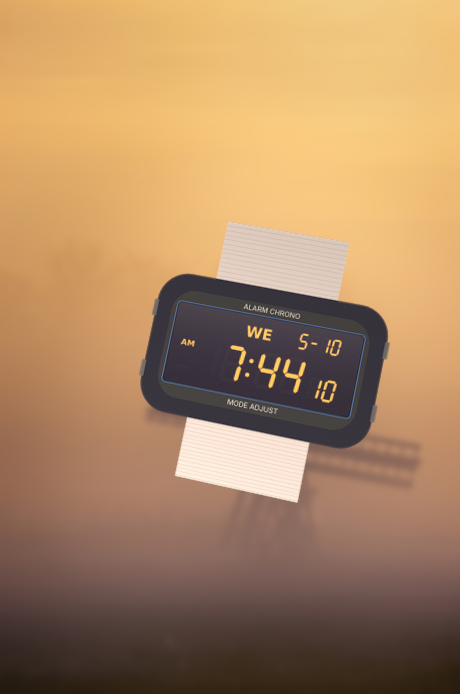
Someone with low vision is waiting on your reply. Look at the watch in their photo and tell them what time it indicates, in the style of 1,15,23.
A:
7,44,10
